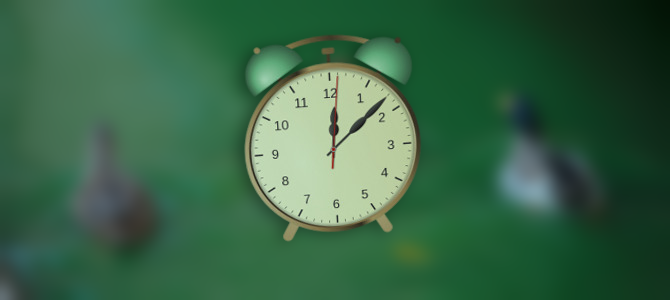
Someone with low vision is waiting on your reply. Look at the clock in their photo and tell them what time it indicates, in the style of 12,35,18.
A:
12,08,01
